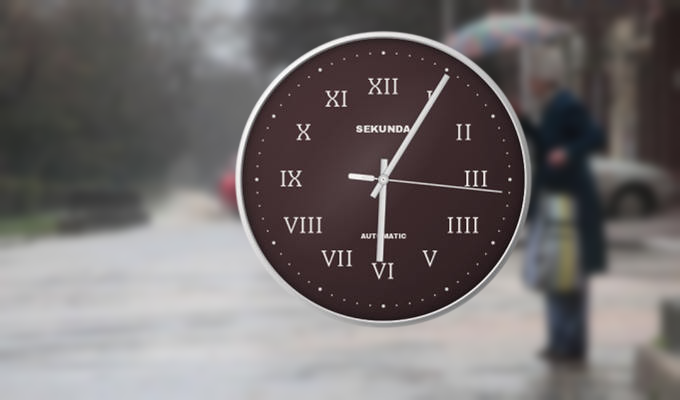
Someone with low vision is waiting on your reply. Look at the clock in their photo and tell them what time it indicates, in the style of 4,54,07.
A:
6,05,16
